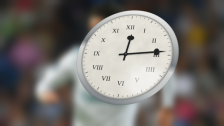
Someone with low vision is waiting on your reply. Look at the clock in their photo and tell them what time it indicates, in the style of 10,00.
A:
12,14
